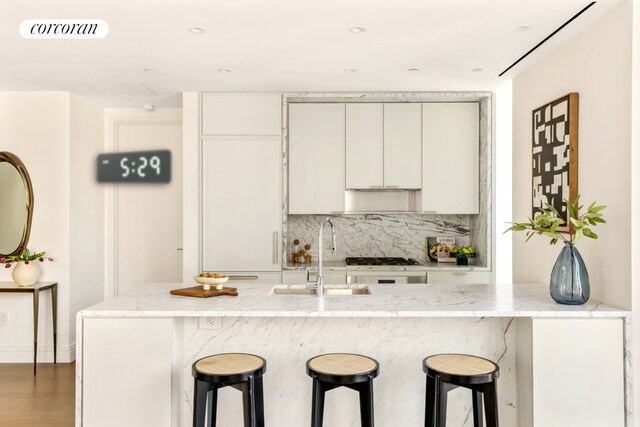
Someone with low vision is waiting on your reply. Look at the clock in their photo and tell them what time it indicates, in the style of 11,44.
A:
5,29
